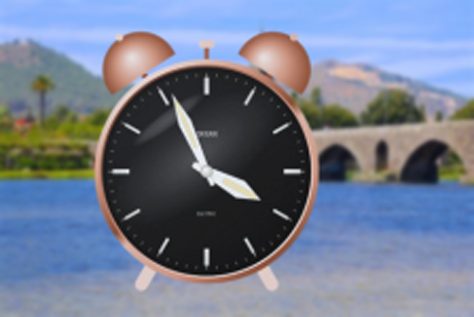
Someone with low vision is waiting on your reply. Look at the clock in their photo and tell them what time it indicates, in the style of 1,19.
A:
3,56
